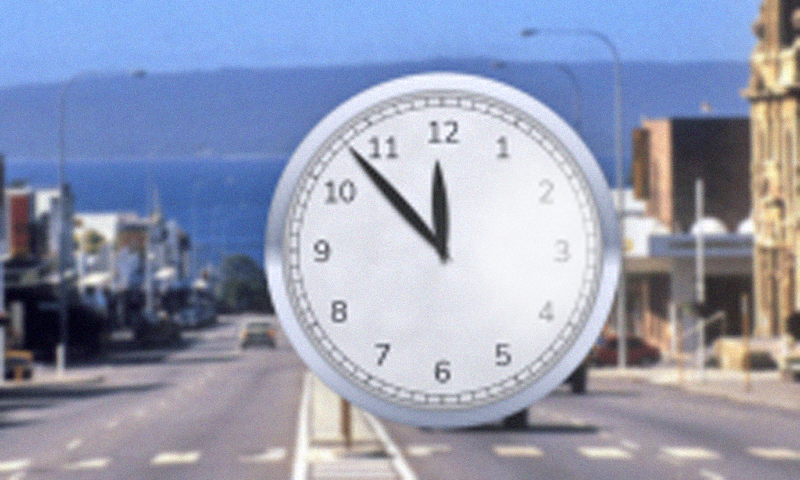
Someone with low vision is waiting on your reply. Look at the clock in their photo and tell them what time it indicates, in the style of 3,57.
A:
11,53
